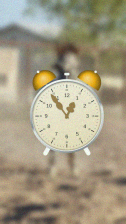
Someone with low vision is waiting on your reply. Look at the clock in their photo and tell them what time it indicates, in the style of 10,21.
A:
12,54
